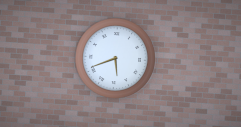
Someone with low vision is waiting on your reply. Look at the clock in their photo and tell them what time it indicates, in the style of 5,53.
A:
5,41
